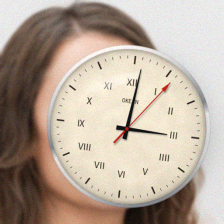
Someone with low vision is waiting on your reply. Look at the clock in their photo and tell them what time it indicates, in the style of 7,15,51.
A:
3,01,06
